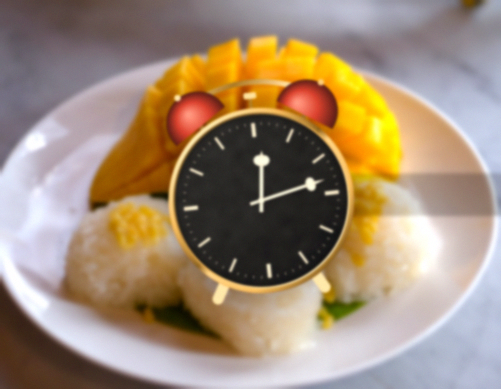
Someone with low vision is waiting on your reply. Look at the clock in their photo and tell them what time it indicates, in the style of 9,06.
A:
12,13
